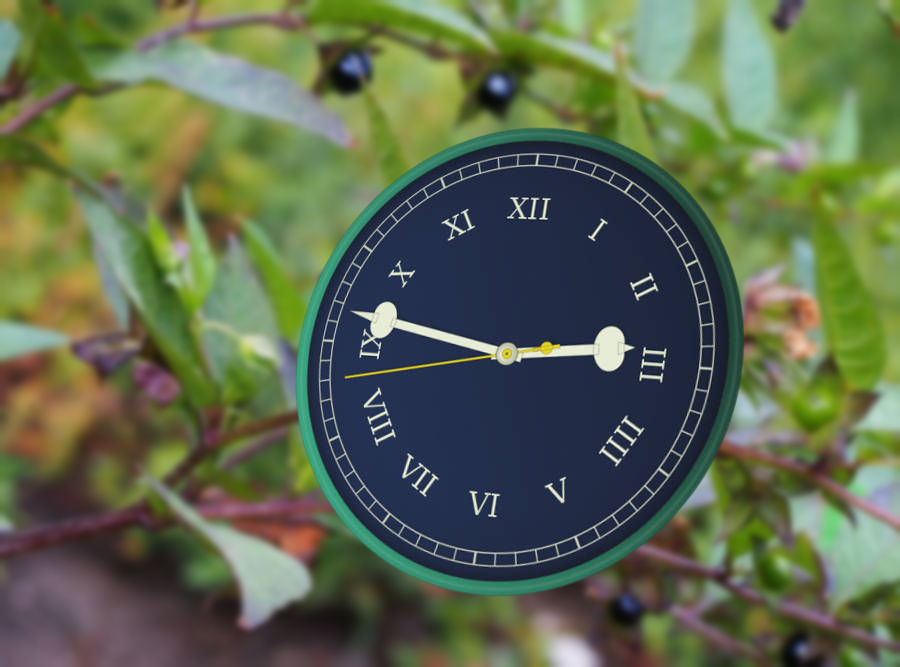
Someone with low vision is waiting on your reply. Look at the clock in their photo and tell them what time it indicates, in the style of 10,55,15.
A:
2,46,43
